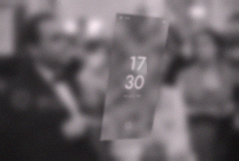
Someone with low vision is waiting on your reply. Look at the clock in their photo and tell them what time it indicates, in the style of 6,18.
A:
17,30
